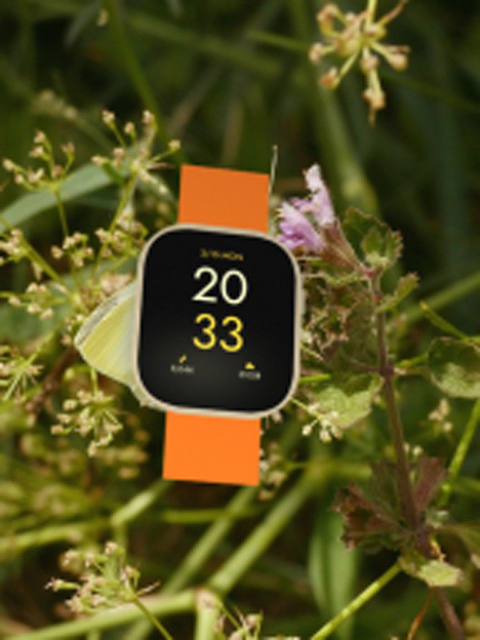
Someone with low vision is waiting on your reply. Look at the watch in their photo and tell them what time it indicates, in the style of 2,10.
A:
20,33
